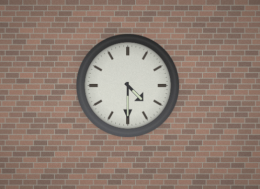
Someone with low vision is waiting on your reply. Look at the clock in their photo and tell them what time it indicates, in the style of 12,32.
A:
4,30
